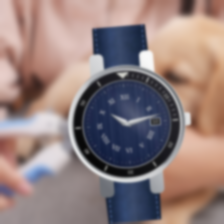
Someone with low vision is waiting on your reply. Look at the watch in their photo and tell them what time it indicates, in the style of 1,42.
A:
10,13
